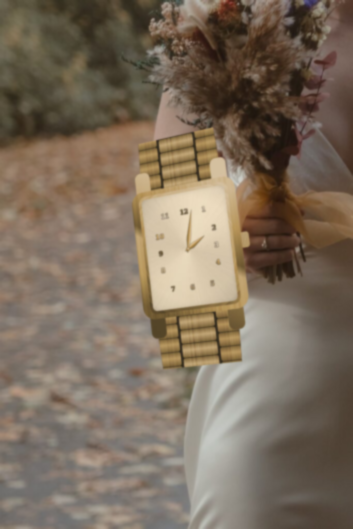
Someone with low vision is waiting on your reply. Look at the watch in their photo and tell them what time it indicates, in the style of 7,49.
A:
2,02
